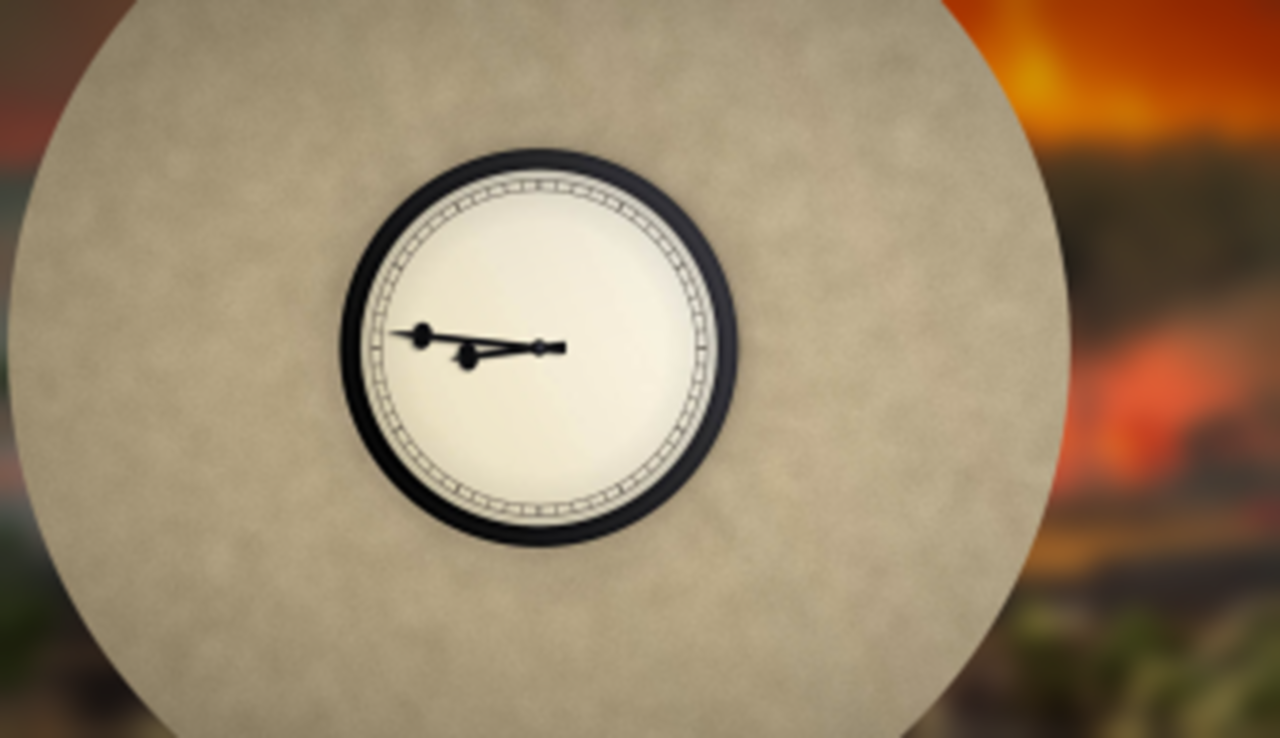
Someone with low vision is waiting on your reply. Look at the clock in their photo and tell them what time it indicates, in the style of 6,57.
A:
8,46
